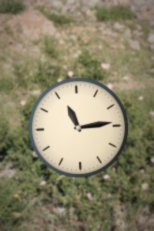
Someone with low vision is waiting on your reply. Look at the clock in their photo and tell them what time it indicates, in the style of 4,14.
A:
11,14
